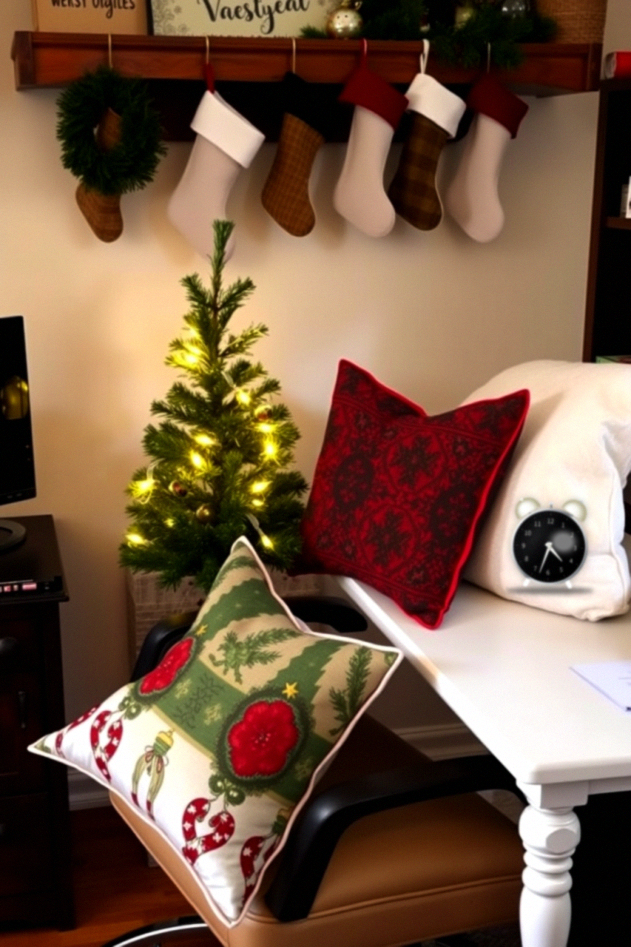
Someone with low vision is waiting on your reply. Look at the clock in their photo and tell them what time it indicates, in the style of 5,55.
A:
4,33
